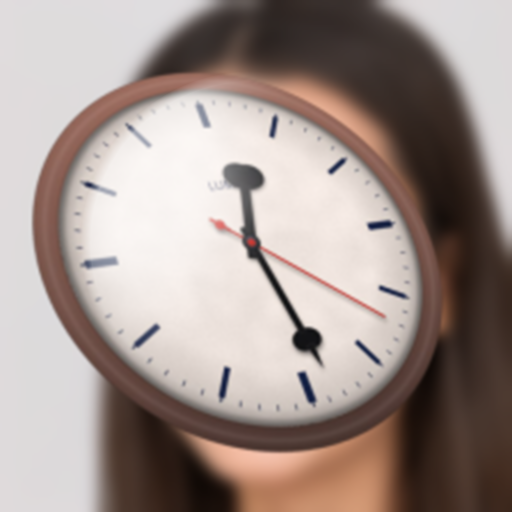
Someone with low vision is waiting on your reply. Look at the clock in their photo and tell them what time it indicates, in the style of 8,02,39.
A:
12,28,22
